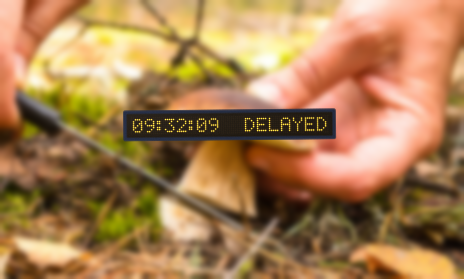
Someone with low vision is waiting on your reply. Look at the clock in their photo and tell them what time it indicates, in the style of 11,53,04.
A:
9,32,09
